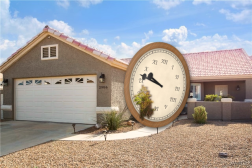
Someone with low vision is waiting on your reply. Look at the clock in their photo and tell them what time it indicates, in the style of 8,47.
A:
9,47
